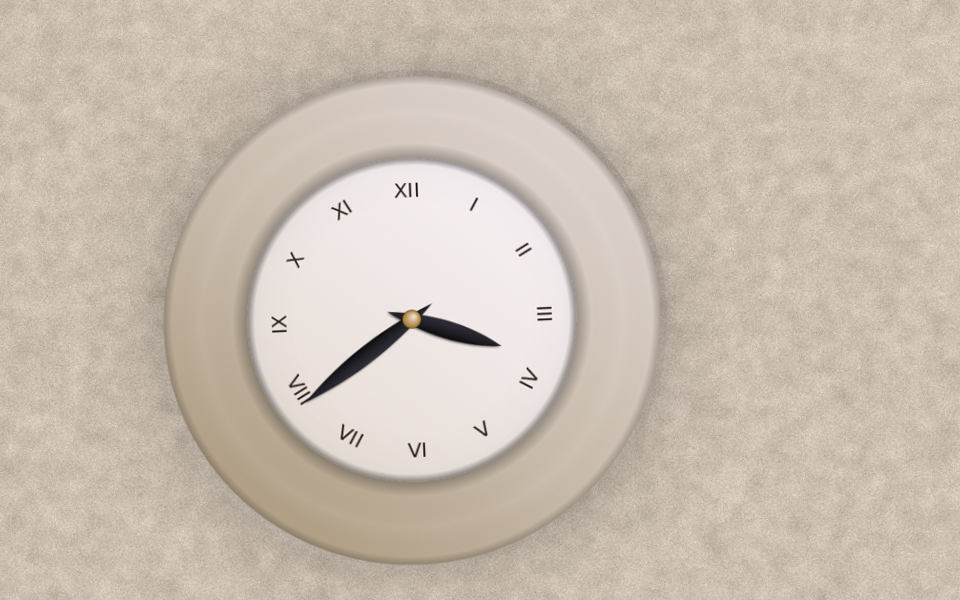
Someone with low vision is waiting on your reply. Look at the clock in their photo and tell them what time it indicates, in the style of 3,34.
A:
3,39
